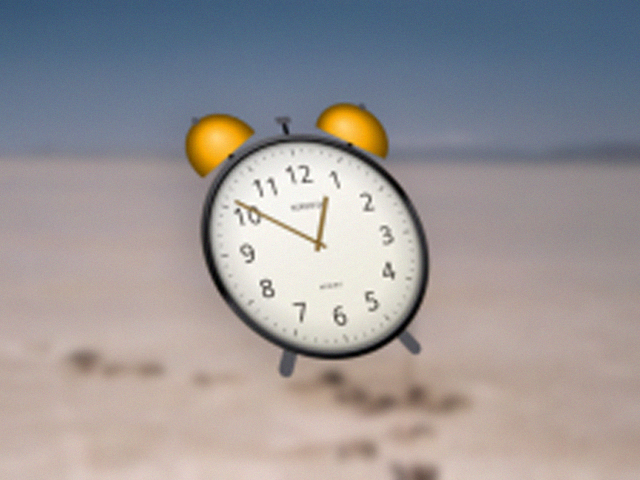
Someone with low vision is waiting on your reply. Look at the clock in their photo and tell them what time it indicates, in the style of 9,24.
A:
12,51
